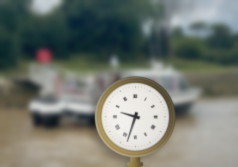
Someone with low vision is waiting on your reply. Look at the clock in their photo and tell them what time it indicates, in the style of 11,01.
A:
9,33
